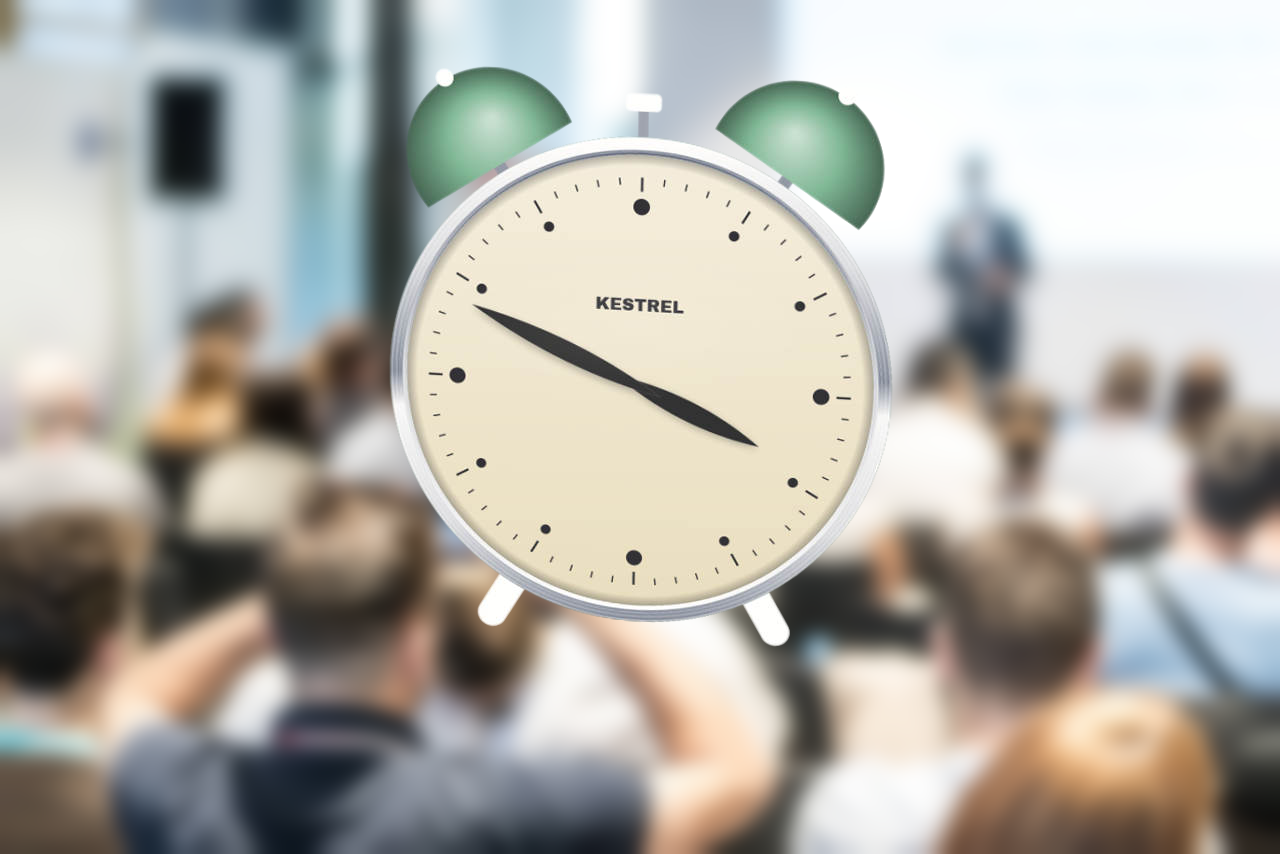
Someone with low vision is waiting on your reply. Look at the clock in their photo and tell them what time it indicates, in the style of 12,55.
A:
3,49
